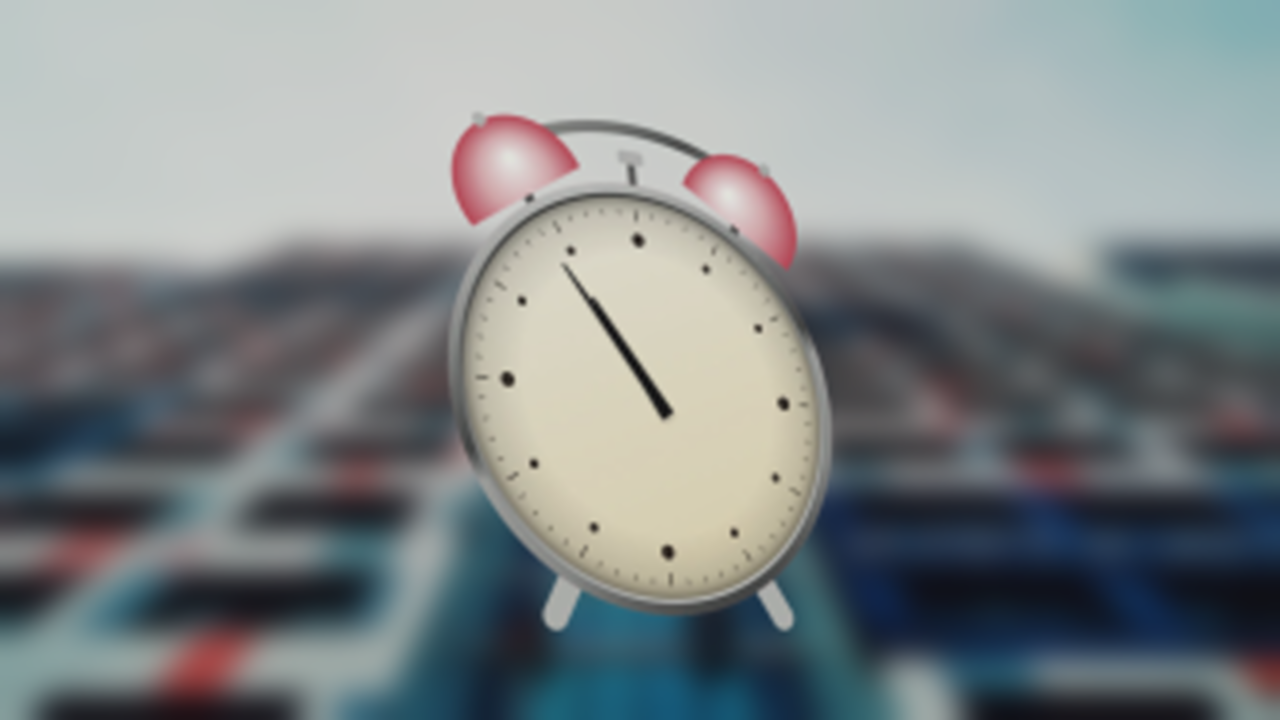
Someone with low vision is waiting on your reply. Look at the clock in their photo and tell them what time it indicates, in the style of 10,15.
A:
10,54
